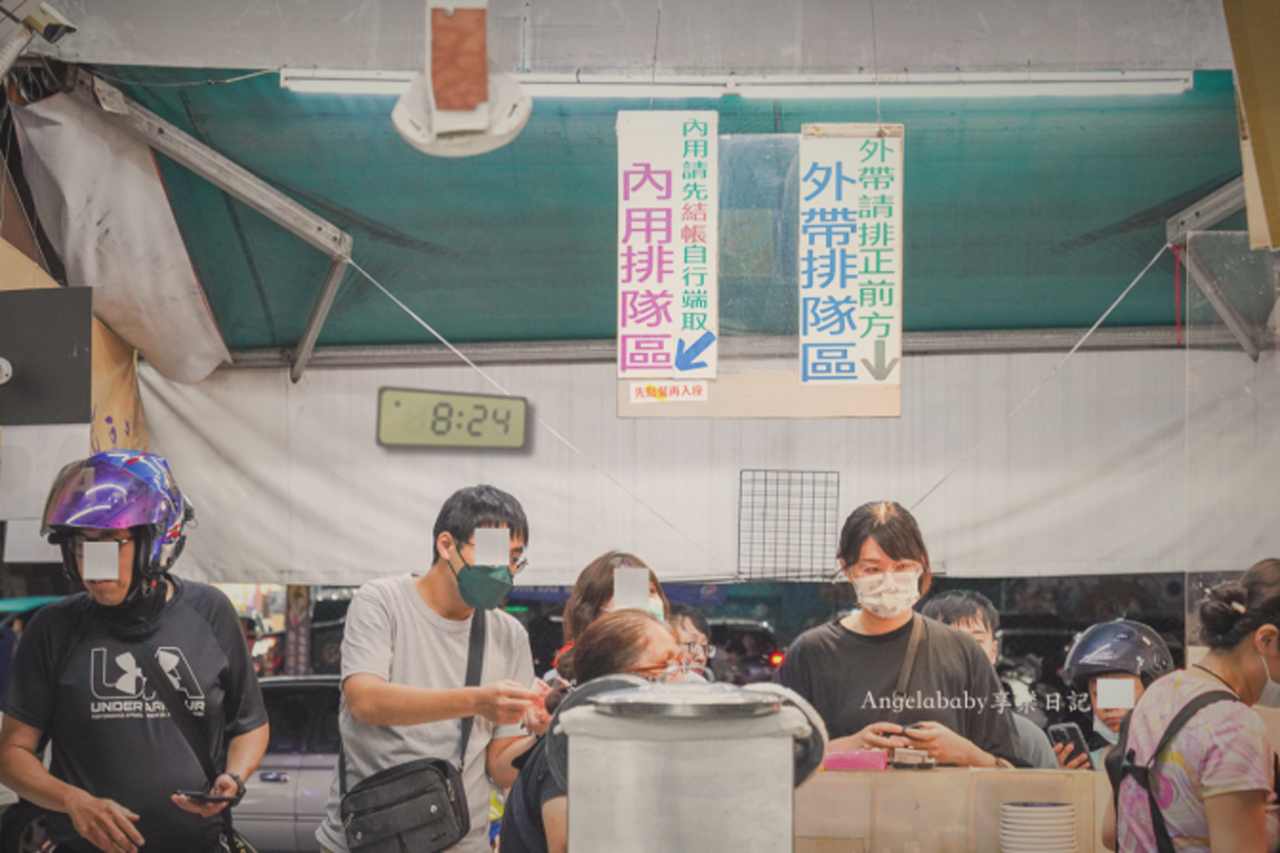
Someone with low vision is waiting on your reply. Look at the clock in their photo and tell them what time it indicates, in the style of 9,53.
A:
8,24
